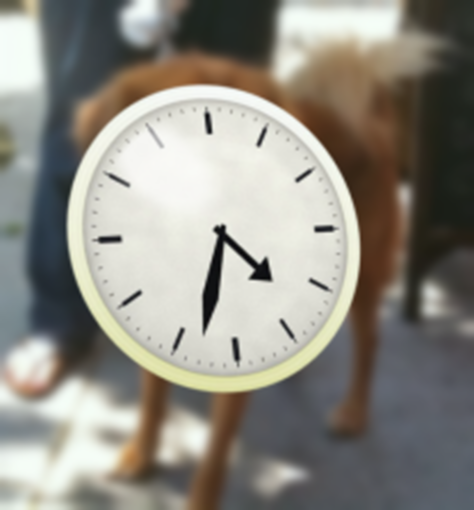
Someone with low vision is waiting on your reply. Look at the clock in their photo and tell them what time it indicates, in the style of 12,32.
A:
4,33
